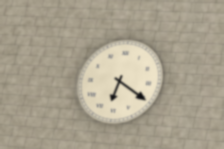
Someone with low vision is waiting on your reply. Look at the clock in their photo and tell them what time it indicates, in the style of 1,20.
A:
6,20
